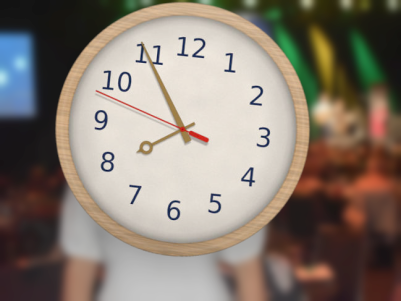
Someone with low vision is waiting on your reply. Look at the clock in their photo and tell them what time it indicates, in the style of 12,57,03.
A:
7,54,48
